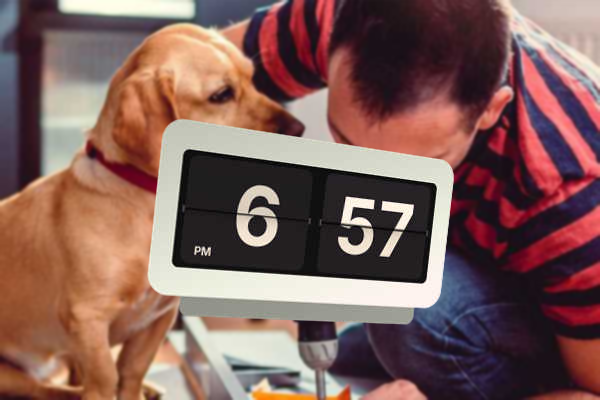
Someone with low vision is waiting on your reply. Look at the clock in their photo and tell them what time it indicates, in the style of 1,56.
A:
6,57
